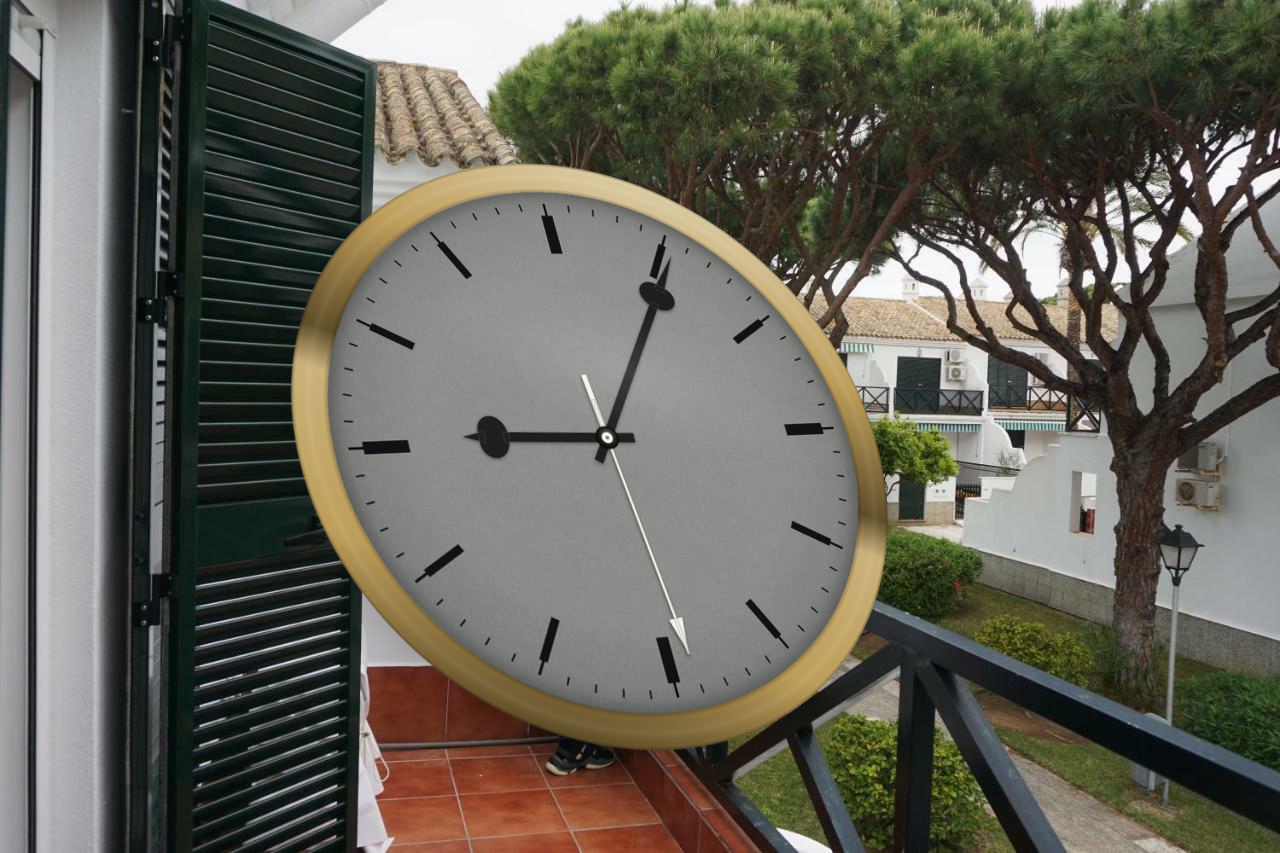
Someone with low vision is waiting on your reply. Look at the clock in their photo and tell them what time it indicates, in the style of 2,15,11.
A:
9,05,29
